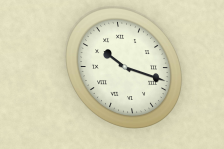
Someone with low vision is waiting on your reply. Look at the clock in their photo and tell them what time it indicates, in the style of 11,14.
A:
10,18
